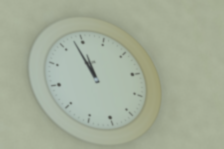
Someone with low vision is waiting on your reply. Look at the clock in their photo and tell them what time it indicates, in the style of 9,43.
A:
11,58
